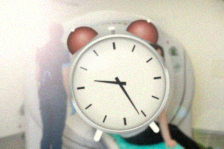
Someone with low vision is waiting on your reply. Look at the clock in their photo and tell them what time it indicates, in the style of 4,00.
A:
9,26
